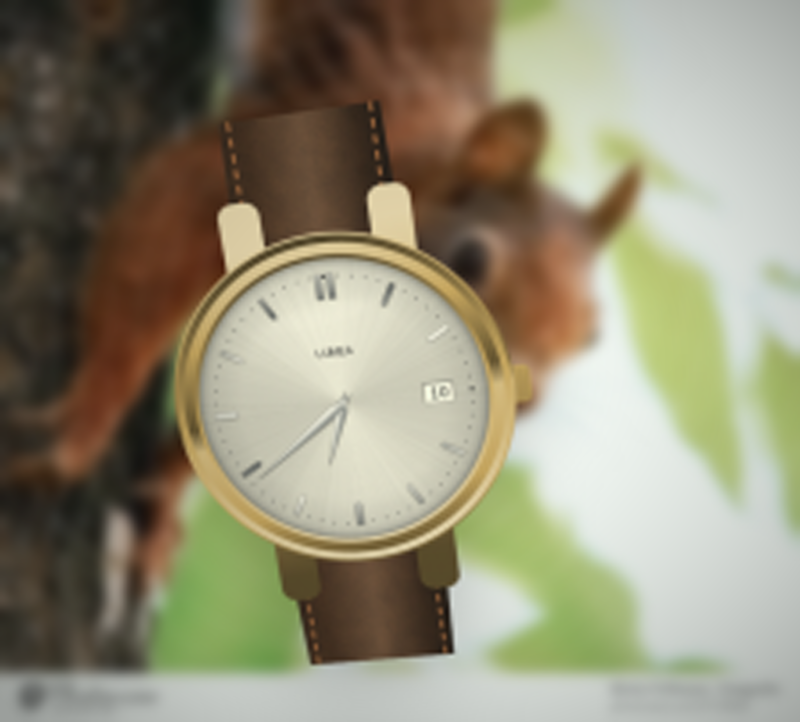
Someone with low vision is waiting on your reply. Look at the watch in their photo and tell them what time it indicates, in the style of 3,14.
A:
6,39
